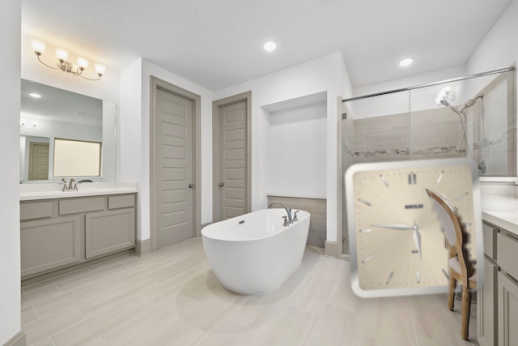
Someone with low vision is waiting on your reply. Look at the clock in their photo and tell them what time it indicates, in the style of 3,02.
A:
5,46
